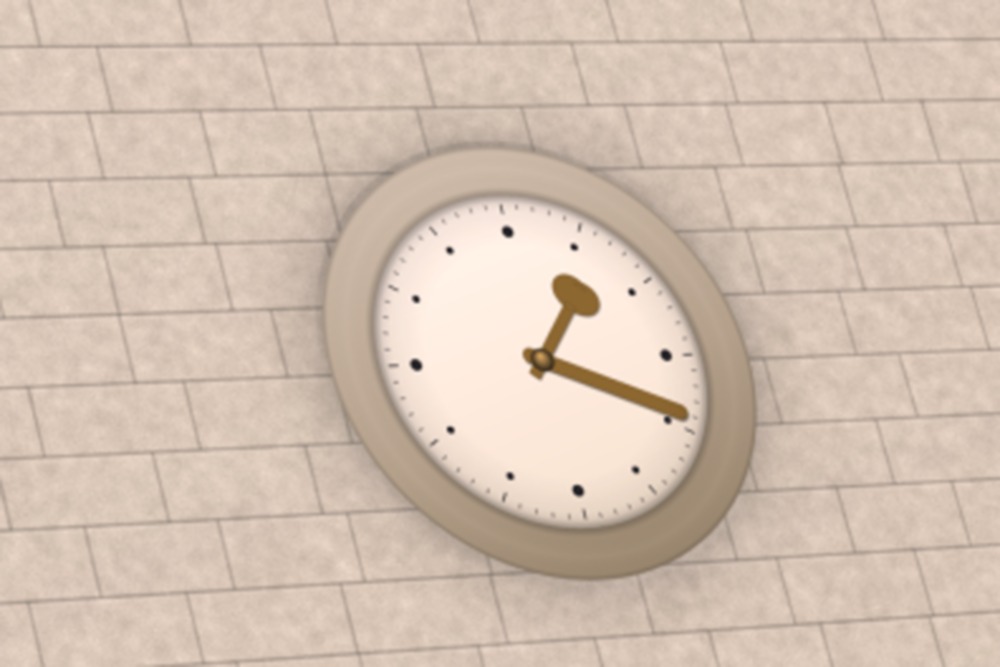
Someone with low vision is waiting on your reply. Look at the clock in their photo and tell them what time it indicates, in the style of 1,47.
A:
1,19
